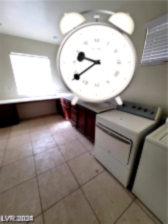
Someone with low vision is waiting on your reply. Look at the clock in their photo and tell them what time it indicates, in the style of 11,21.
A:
9,39
